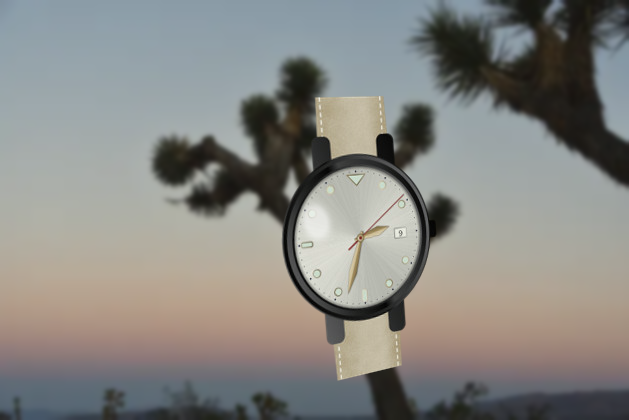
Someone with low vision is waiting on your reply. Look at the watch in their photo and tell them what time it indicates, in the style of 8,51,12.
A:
2,33,09
